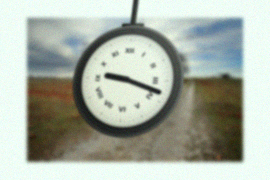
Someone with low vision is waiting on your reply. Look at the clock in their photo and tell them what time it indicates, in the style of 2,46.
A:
9,18
